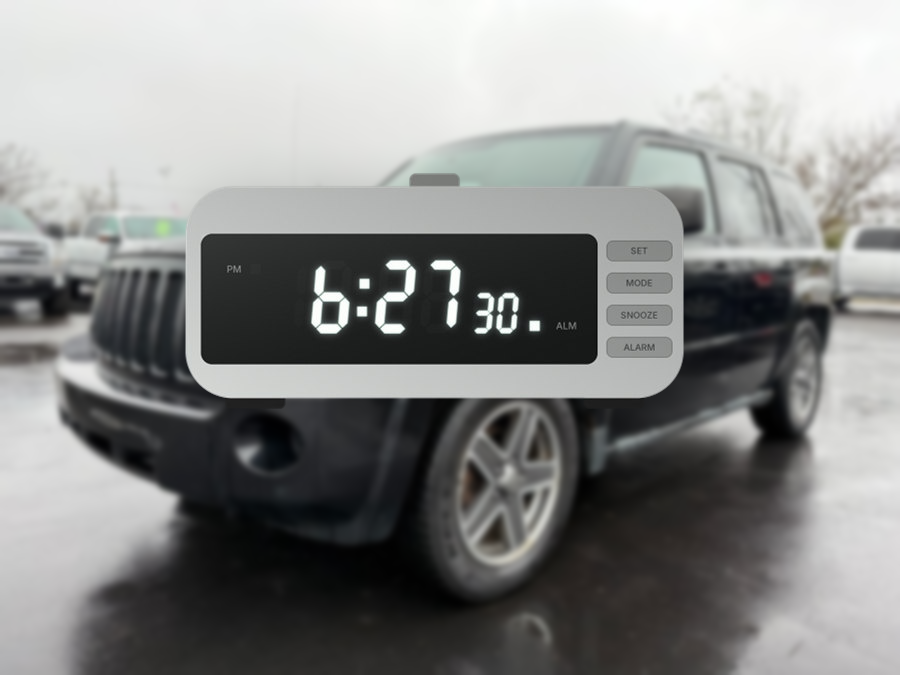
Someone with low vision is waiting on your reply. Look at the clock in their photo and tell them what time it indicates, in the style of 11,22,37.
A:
6,27,30
